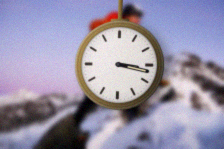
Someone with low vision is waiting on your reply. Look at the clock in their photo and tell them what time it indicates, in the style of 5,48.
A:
3,17
